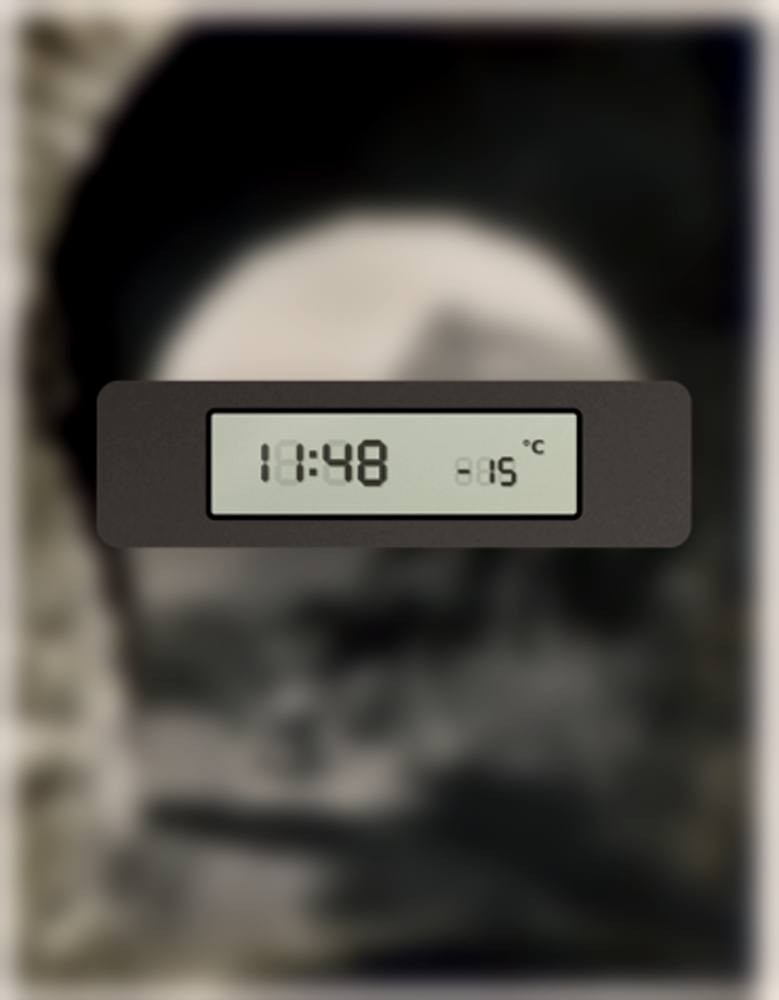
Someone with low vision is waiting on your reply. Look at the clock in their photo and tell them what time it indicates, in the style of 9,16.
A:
11,48
